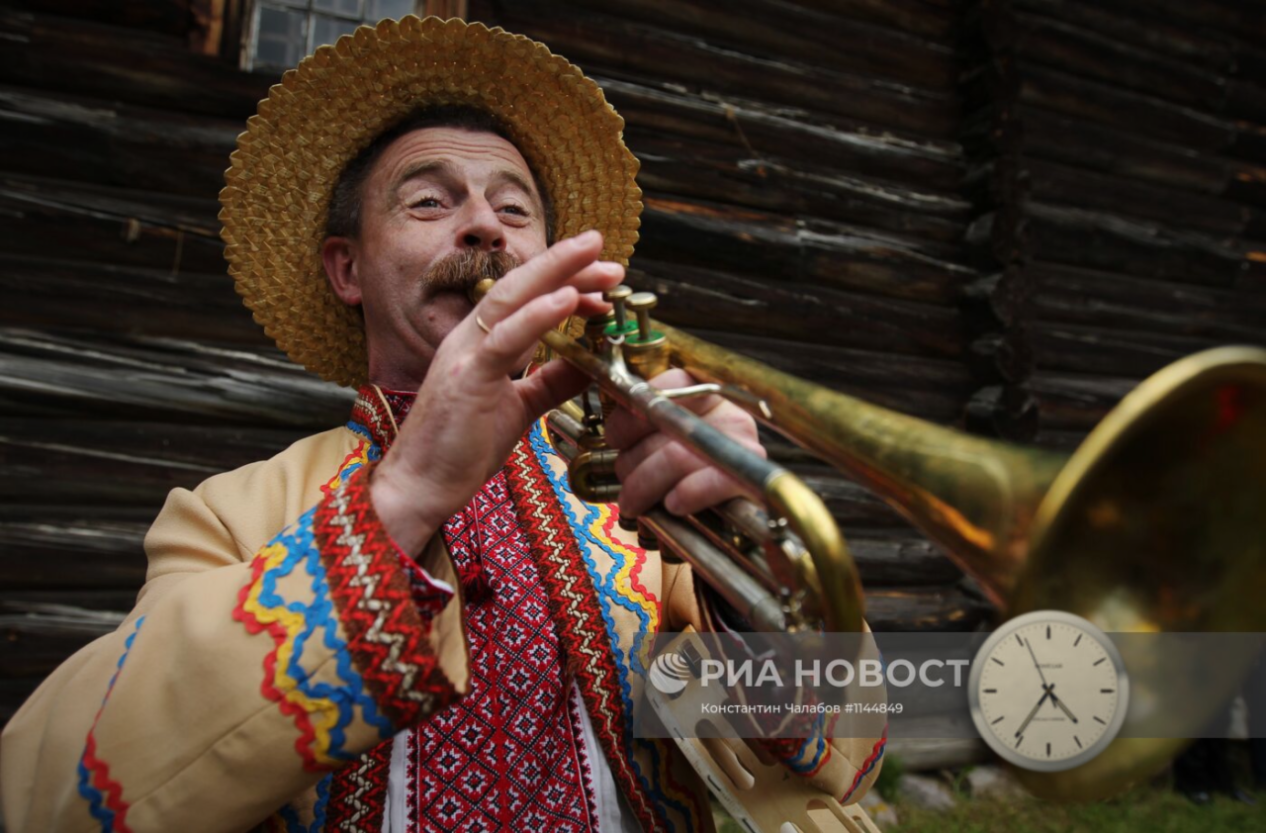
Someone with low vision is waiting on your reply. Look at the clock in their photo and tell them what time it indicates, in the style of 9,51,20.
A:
4,35,56
